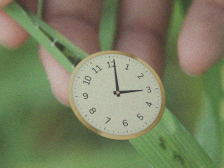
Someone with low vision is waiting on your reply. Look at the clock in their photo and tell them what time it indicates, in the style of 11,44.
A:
3,01
